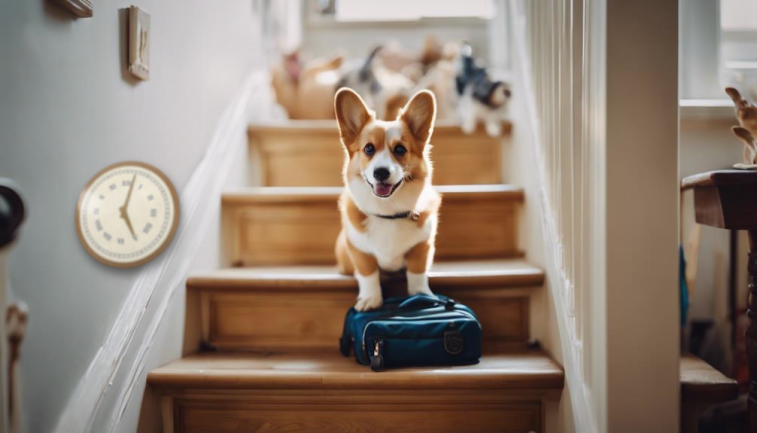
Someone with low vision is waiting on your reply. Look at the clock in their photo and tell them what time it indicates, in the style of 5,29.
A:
5,02
